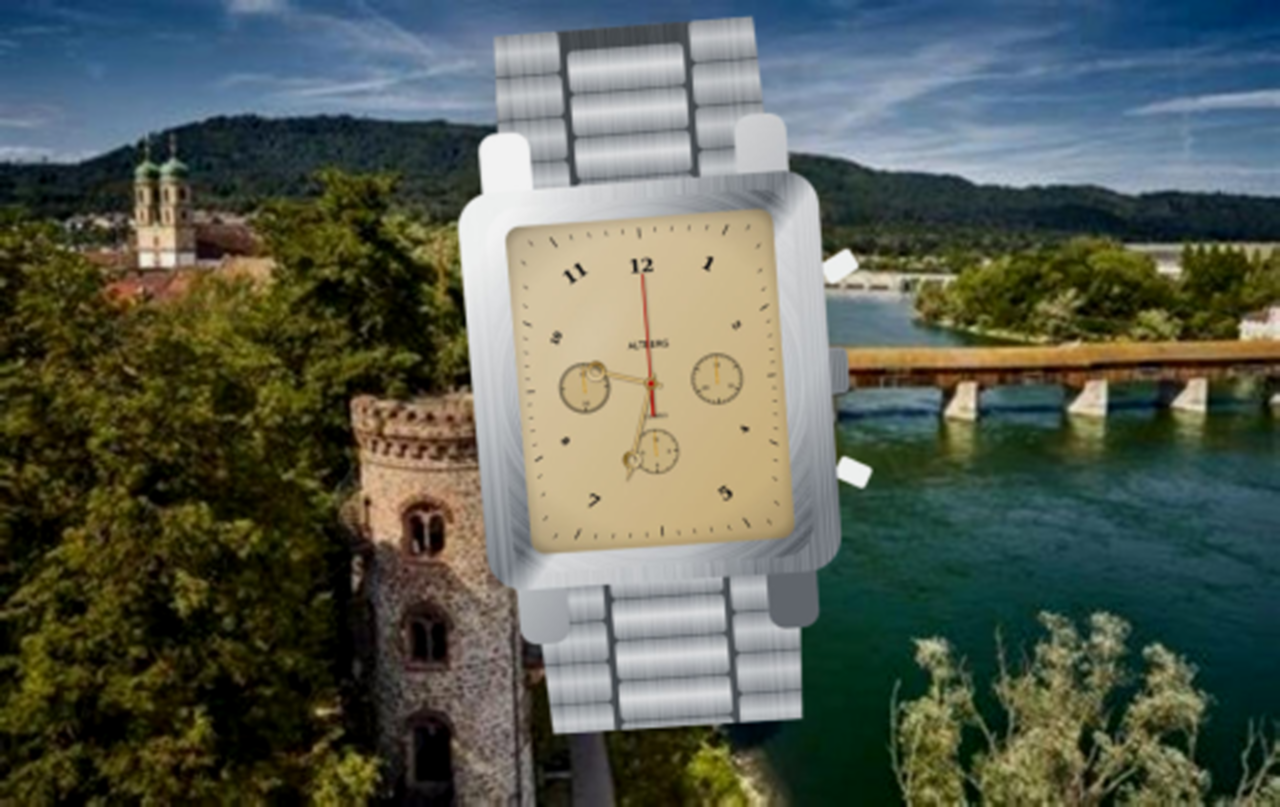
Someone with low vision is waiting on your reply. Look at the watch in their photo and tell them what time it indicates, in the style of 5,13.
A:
9,33
